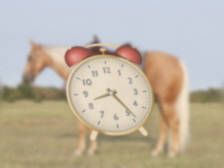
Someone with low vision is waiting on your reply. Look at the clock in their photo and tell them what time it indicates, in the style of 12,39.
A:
8,24
